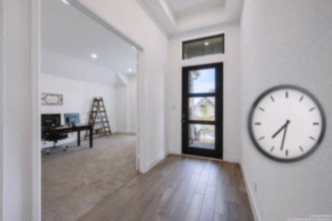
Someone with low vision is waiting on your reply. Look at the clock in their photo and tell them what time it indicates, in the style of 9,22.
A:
7,32
